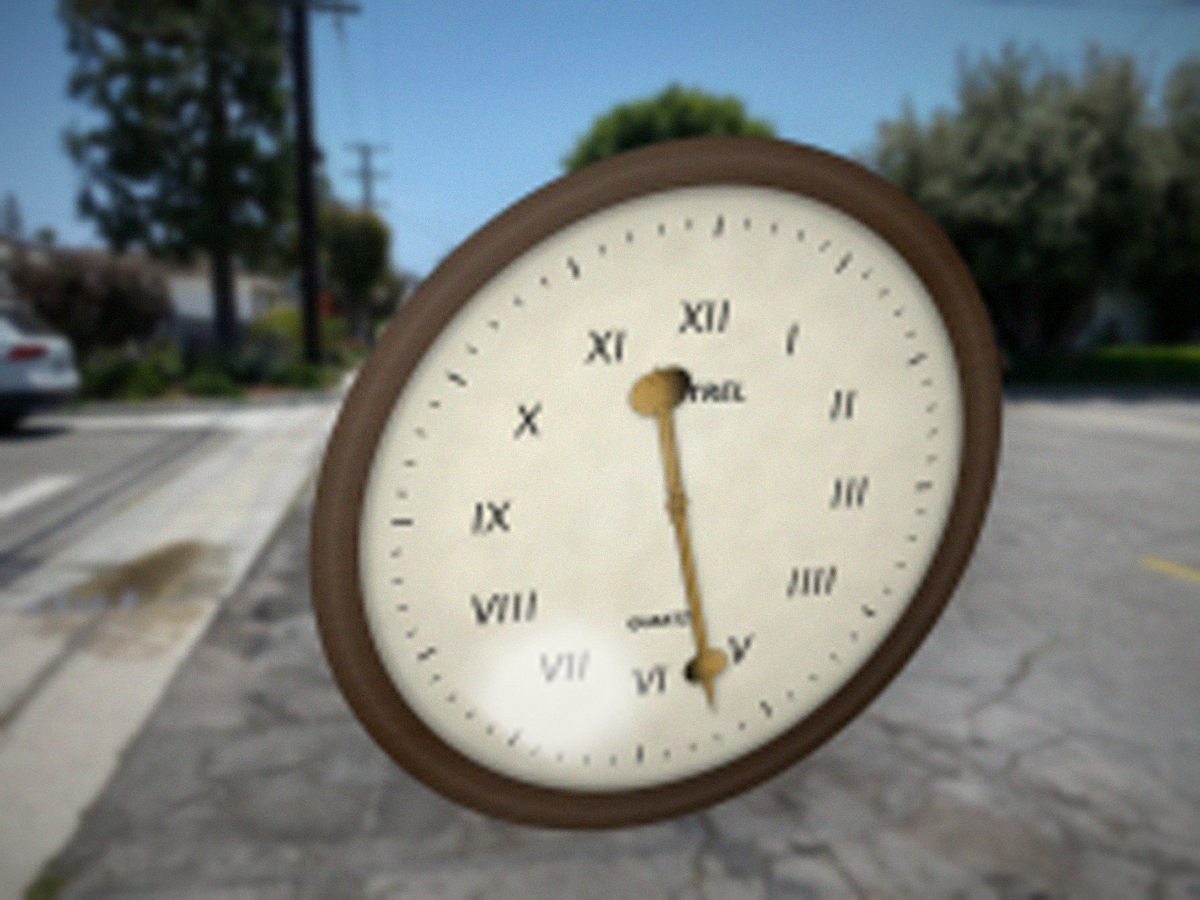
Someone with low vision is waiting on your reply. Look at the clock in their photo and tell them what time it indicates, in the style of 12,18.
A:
11,27
